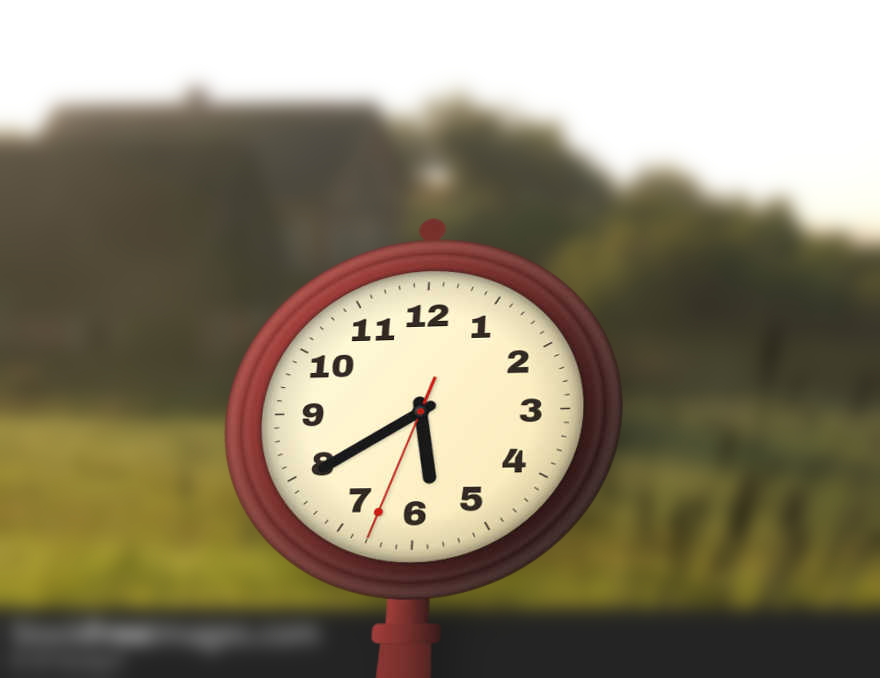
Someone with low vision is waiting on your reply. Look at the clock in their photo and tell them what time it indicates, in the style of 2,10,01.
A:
5,39,33
